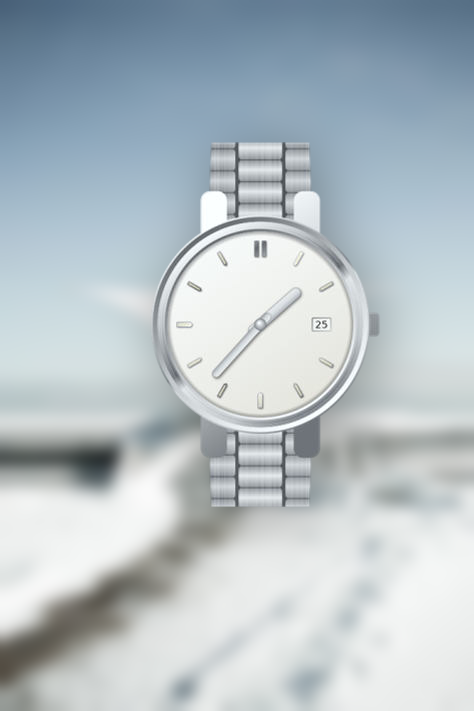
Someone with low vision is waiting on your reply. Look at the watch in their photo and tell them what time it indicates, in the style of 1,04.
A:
1,37
